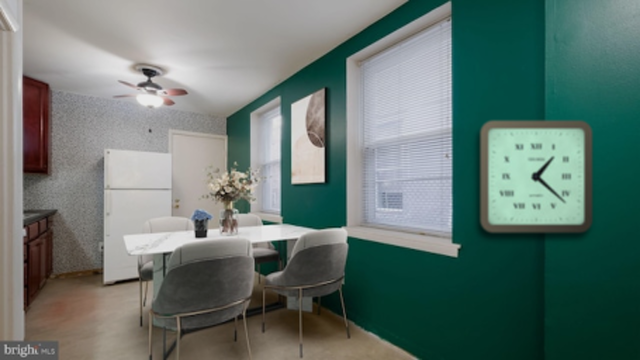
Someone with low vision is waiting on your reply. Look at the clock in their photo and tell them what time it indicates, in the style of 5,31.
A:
1,22
